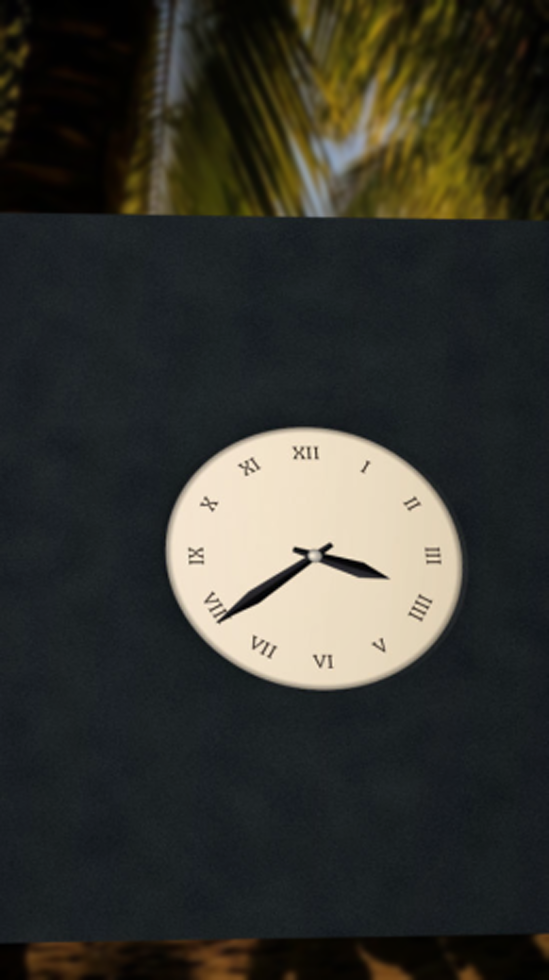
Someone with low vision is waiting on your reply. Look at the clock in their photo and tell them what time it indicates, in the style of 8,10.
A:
3,39
